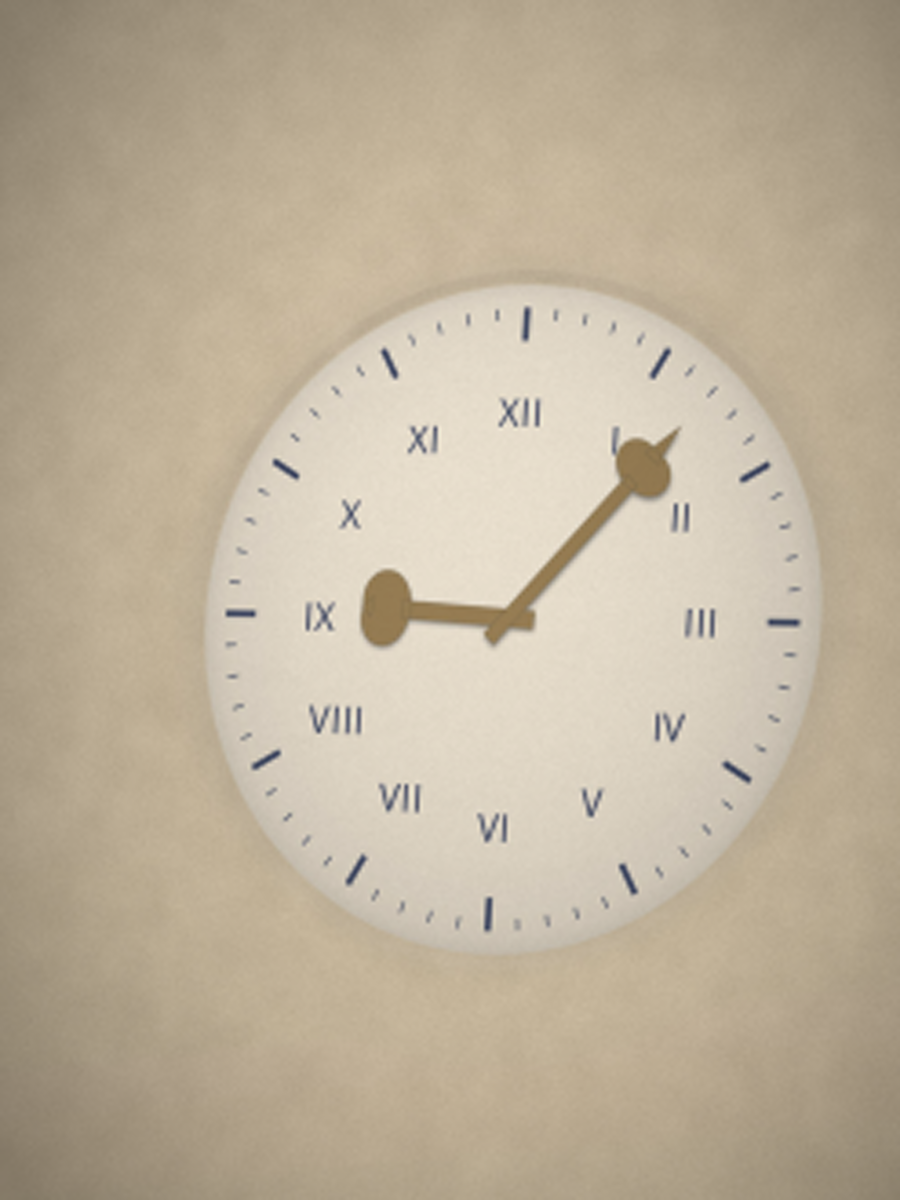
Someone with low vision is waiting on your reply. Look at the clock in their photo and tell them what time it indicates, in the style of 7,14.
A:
9,07
